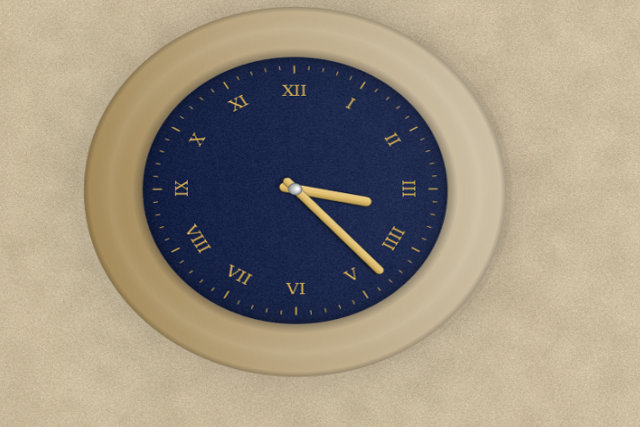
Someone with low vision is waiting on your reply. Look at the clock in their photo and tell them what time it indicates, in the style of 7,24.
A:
3,23
